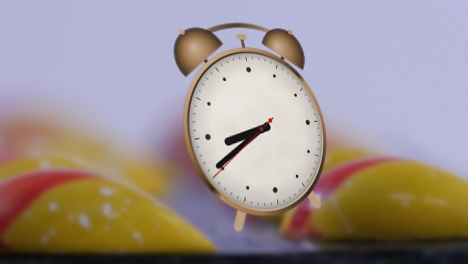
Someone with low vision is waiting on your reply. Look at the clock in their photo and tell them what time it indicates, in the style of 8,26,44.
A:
8,40,40
